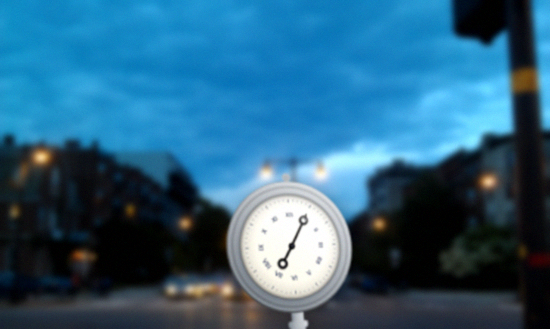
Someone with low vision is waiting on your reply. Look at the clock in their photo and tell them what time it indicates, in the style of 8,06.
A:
7,05
